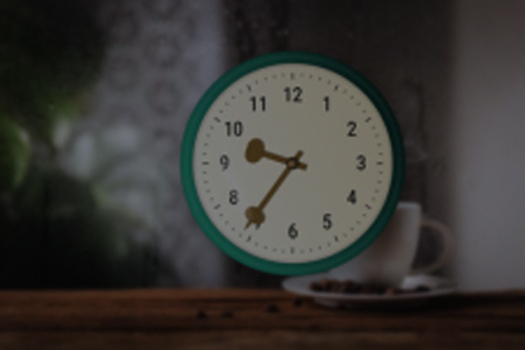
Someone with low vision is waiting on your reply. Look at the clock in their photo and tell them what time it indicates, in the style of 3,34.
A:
9,36
